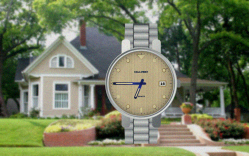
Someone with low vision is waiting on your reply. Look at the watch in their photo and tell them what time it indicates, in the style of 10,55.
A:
6,45
